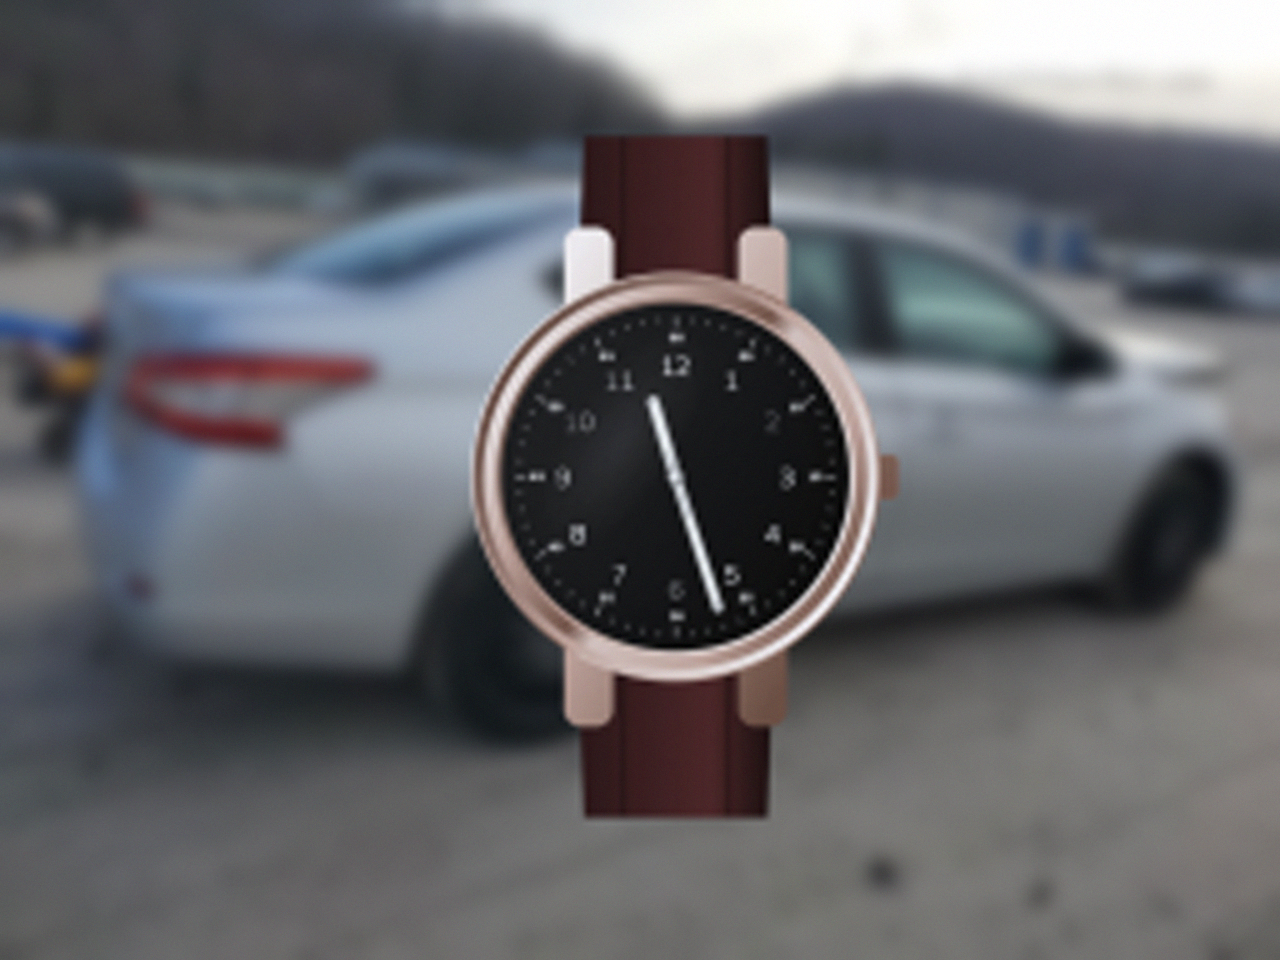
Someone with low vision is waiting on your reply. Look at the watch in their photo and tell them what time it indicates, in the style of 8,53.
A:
11,27
